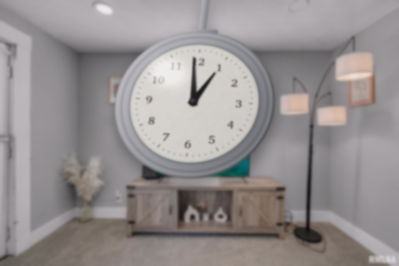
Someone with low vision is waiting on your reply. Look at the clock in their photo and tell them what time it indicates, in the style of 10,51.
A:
12,59
